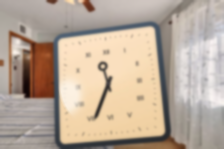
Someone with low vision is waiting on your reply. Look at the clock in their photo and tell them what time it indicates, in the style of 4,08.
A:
11,34
